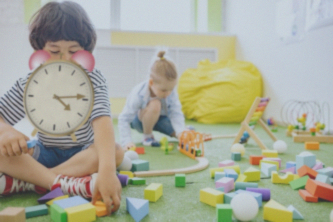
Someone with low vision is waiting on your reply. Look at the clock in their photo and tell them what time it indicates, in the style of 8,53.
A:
4,14
